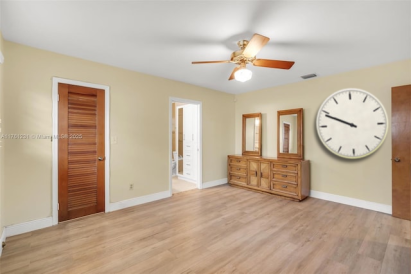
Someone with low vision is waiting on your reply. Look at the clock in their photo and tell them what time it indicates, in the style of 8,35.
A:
9,49
